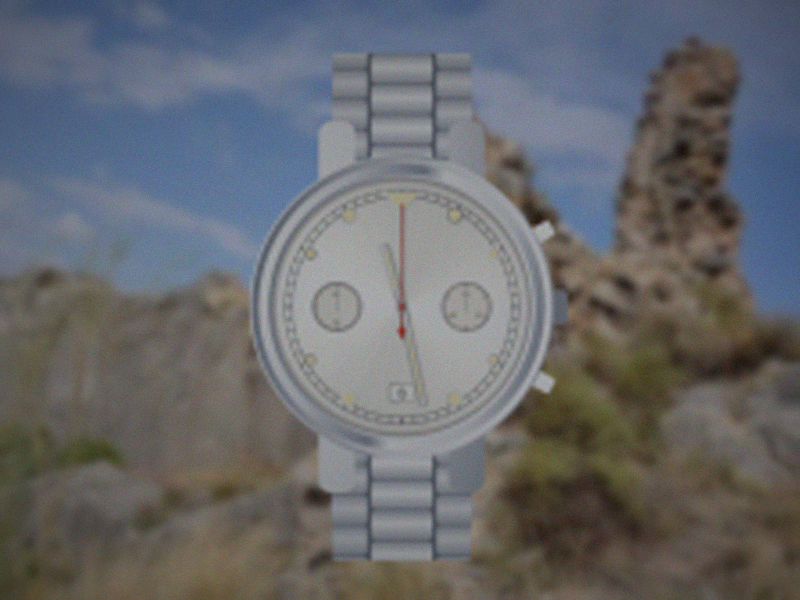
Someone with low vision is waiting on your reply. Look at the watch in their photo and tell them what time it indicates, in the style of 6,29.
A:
11,28
